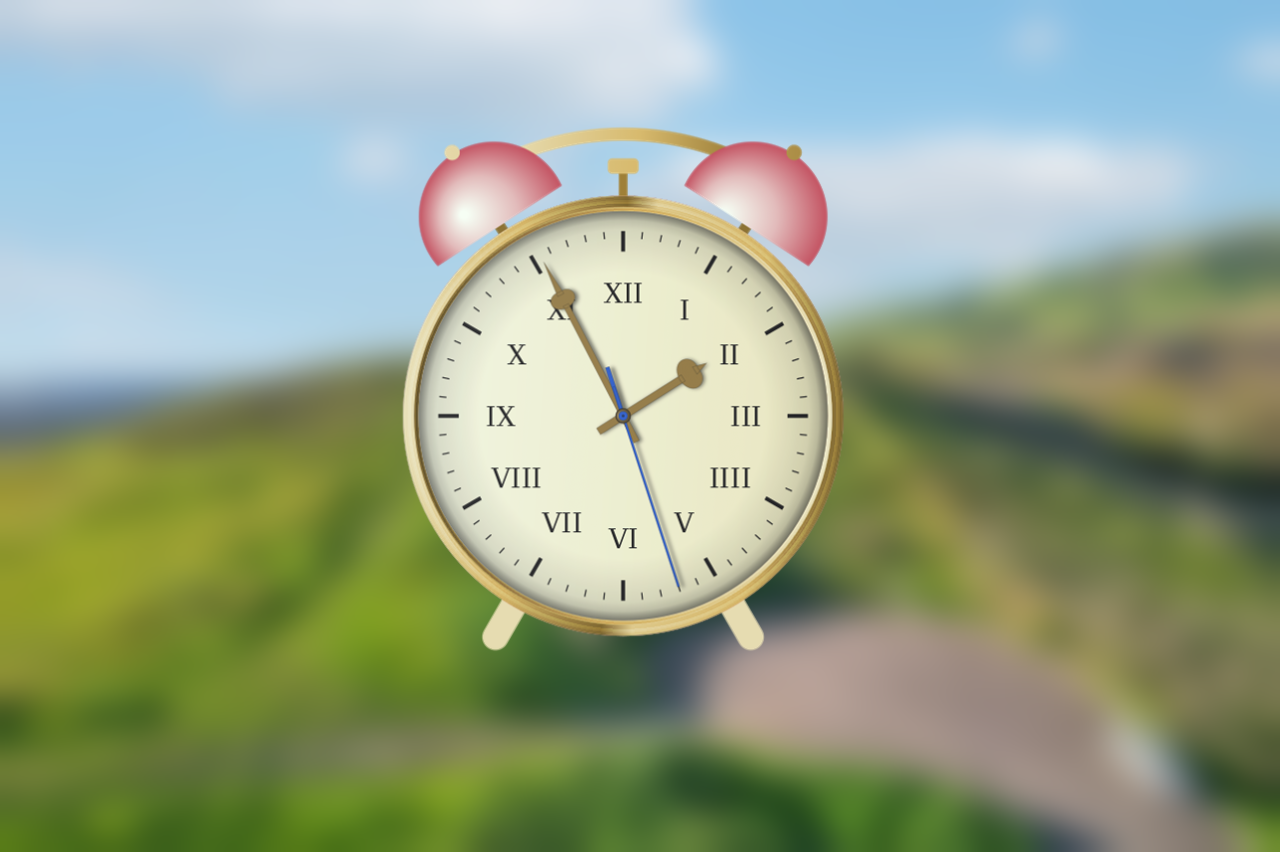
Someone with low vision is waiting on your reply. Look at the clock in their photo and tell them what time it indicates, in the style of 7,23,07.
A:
1,55,27
